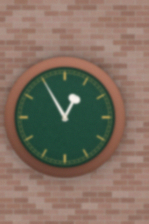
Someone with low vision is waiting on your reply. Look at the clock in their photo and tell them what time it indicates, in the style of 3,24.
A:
12,55
